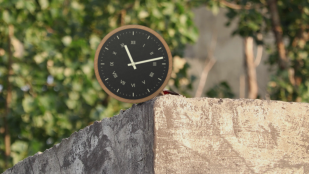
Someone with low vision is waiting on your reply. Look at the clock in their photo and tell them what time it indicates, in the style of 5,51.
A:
11,13
